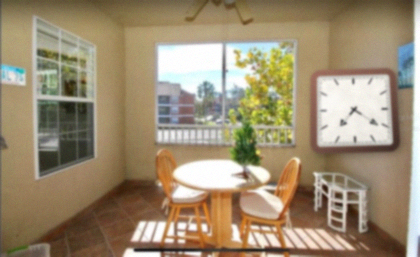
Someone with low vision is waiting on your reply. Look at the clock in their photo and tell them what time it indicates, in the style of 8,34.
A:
7,21
